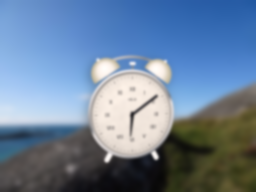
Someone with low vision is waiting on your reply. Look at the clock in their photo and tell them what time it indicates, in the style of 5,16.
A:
6,09
